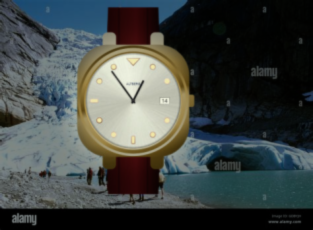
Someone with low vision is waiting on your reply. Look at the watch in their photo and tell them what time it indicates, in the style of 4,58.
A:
12,54
